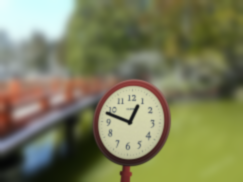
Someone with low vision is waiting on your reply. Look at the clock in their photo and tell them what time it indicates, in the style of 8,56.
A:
12,48
